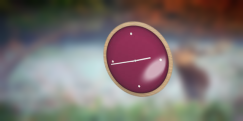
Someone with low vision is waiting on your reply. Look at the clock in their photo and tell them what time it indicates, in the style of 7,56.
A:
2,44
